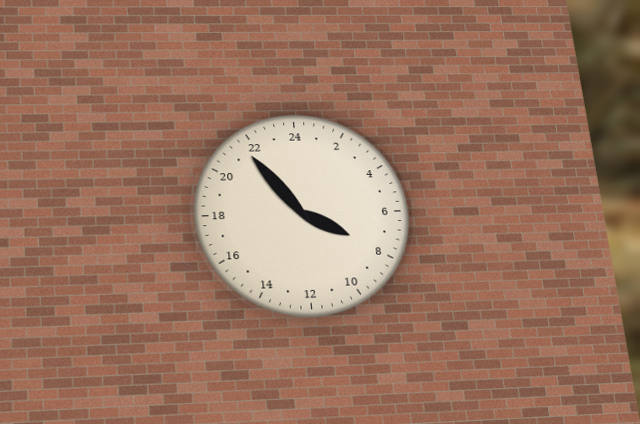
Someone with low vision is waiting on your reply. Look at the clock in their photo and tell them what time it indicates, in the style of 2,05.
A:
7,54
